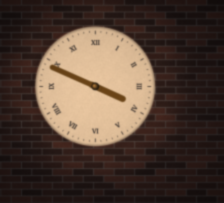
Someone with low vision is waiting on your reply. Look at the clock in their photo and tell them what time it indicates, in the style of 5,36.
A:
3,49
